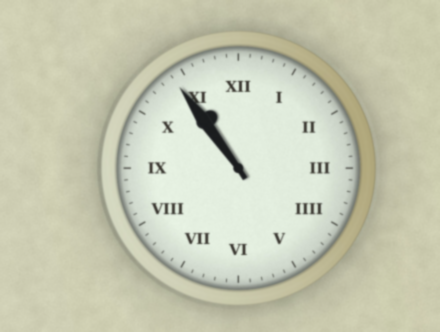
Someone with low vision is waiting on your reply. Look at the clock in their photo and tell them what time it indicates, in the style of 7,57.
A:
10,54
